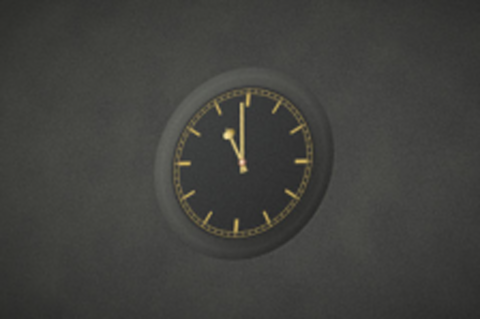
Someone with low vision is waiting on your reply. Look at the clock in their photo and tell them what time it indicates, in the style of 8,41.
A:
10,59
